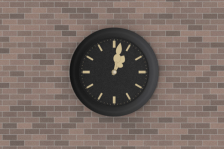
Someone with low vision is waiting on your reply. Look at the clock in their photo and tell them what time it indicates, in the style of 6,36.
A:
1,02
